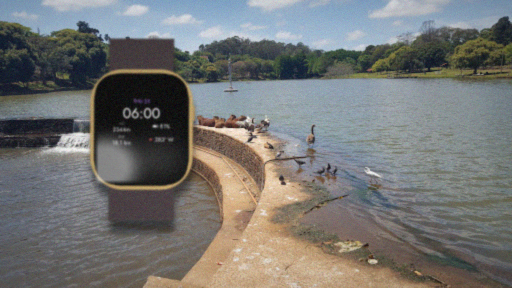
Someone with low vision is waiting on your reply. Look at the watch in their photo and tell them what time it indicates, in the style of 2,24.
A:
6,00
